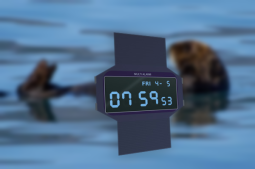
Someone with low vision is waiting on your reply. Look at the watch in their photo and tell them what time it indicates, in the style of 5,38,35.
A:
7,59,53
